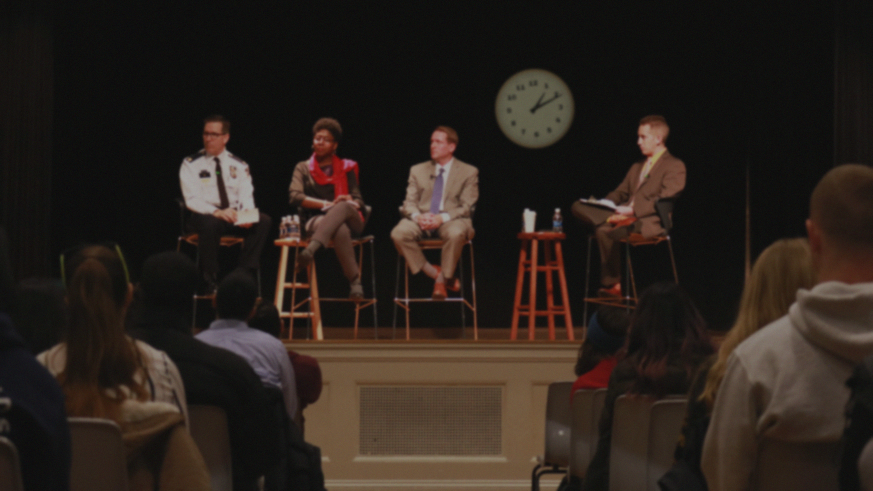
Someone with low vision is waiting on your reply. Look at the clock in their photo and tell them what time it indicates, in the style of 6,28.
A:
1,11
